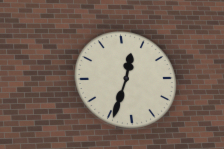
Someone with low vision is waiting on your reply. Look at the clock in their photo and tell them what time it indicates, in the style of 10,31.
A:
12,34
